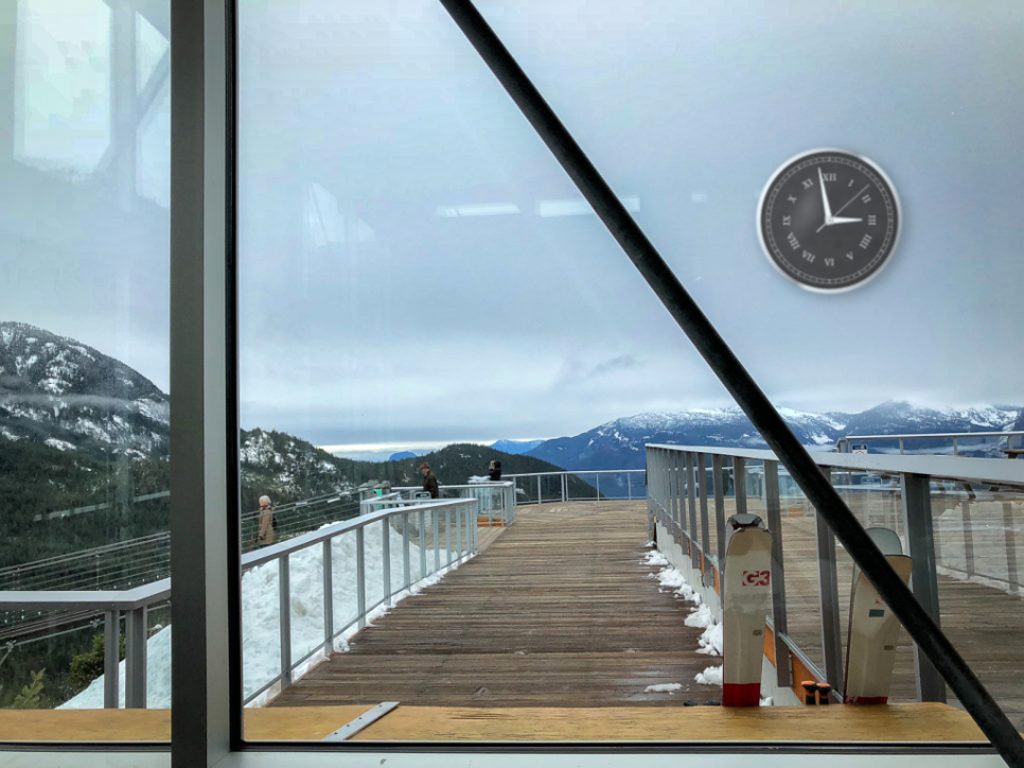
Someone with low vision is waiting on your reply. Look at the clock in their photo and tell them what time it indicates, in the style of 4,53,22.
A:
2,58,08
